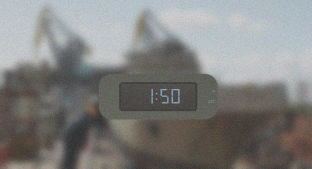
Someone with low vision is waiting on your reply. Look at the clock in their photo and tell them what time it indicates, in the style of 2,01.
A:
1,50
